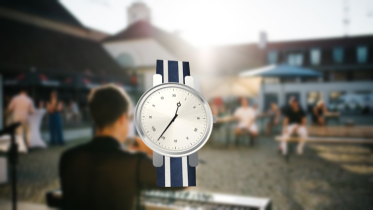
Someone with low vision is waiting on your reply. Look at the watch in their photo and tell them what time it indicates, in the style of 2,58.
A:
12,36
